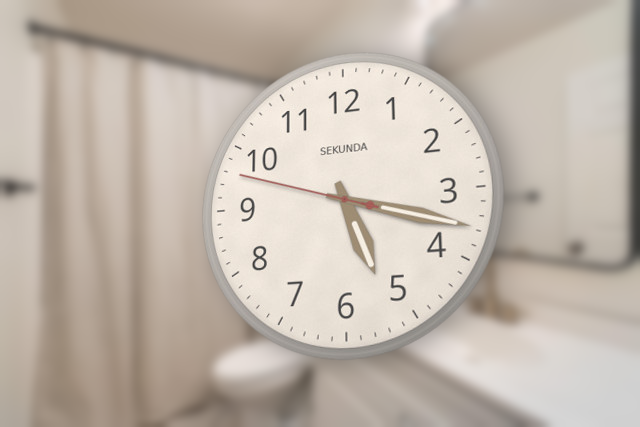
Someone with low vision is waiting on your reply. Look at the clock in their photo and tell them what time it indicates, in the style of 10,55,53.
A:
5,17,48
